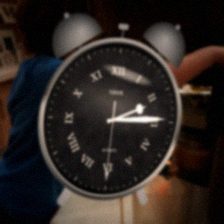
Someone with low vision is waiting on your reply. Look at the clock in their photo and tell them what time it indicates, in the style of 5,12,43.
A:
2,14,30
